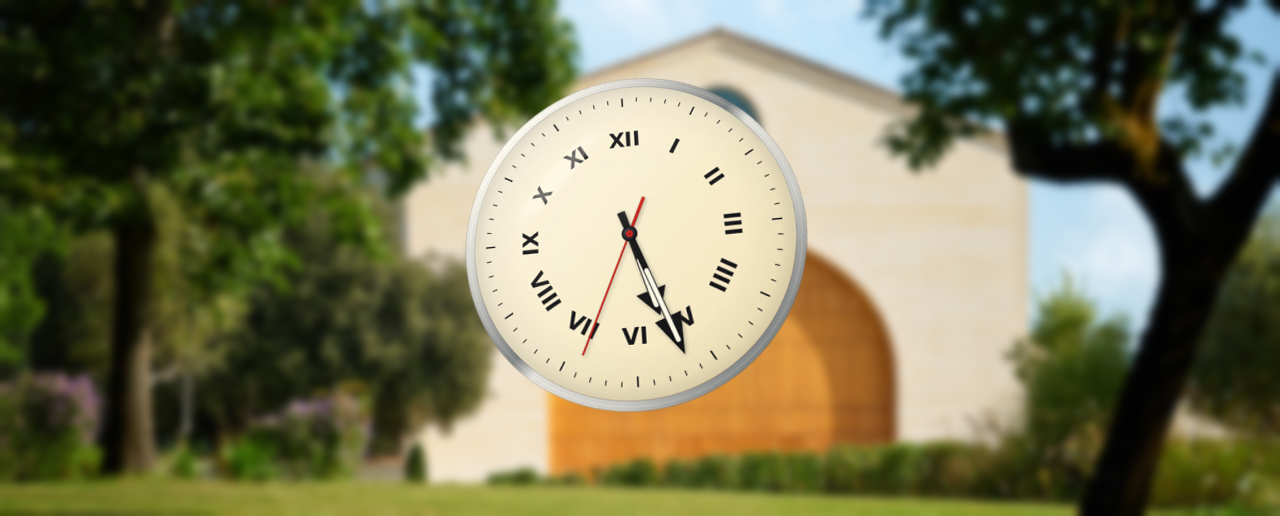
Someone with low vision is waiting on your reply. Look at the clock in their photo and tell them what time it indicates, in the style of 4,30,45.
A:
5,26,34
